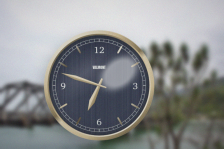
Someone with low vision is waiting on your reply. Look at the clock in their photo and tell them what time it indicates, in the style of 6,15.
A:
6,48
